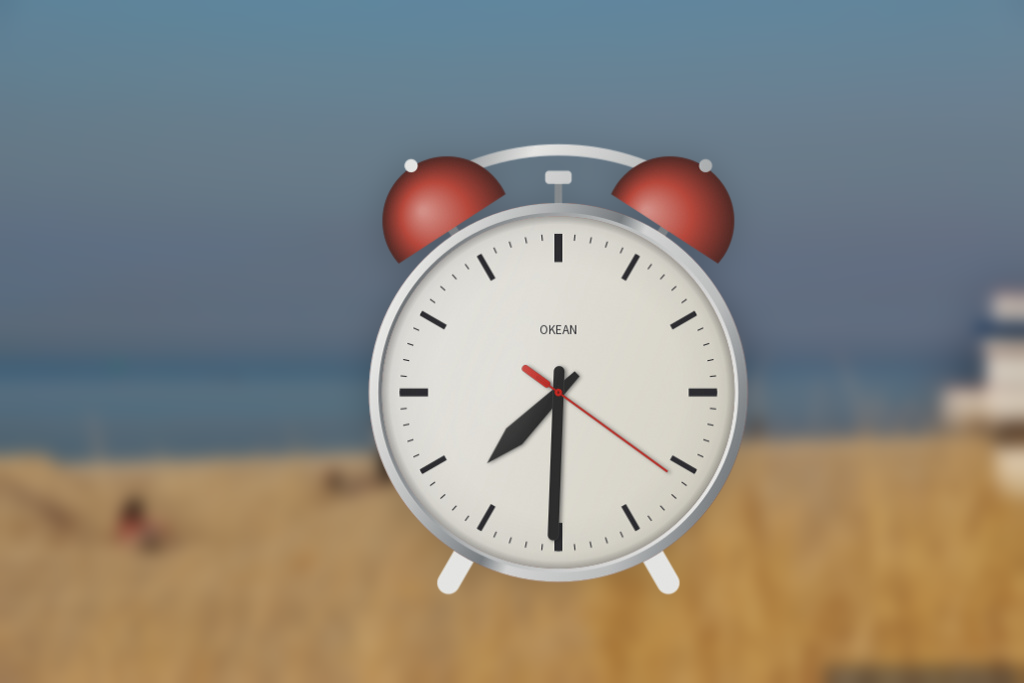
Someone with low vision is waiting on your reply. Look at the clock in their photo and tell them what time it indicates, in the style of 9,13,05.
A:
7,30,21
